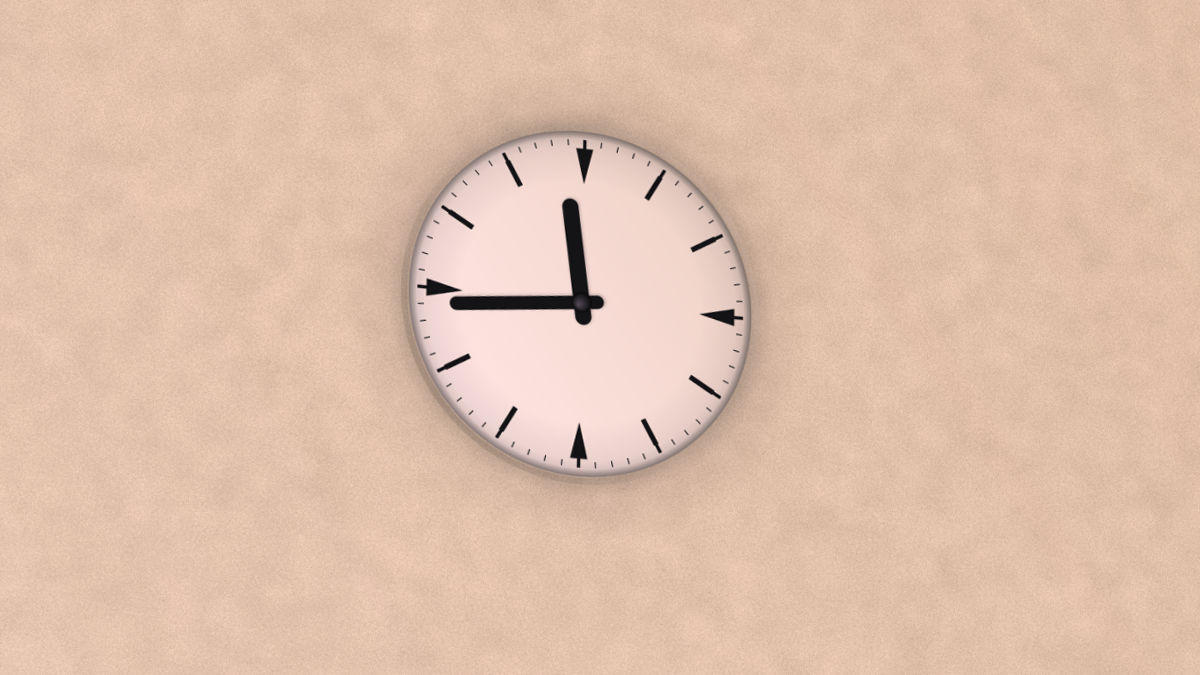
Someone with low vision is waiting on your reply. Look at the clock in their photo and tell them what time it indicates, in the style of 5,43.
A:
11,44
